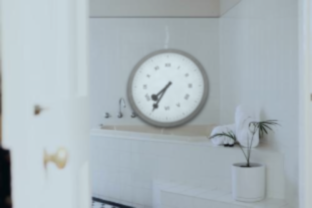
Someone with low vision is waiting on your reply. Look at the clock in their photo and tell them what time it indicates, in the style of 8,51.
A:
7,35
